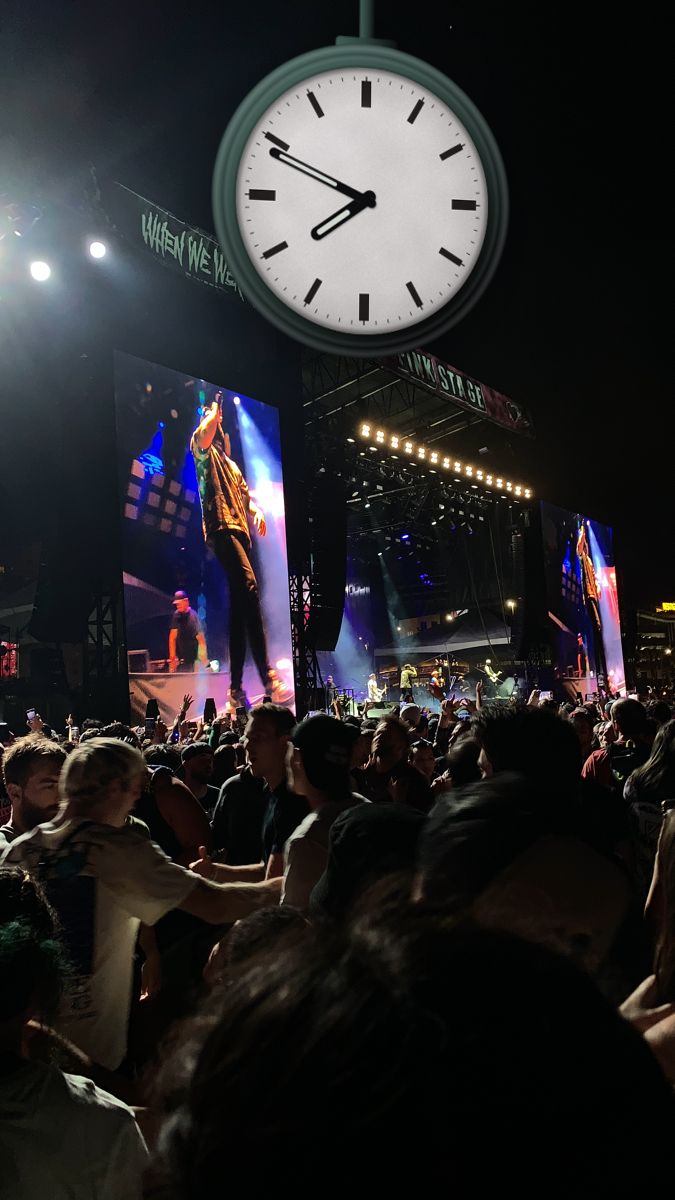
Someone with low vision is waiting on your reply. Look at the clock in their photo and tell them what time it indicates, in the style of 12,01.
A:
7,49
